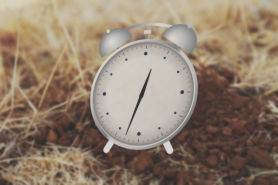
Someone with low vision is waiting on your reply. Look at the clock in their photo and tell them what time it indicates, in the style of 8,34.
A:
12,33
